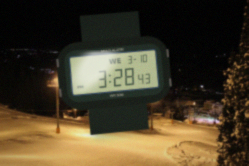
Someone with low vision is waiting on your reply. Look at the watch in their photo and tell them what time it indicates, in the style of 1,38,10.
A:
3,28,43
